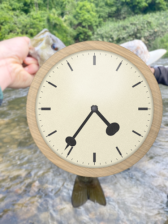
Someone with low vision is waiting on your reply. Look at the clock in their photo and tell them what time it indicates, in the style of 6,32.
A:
4,36
